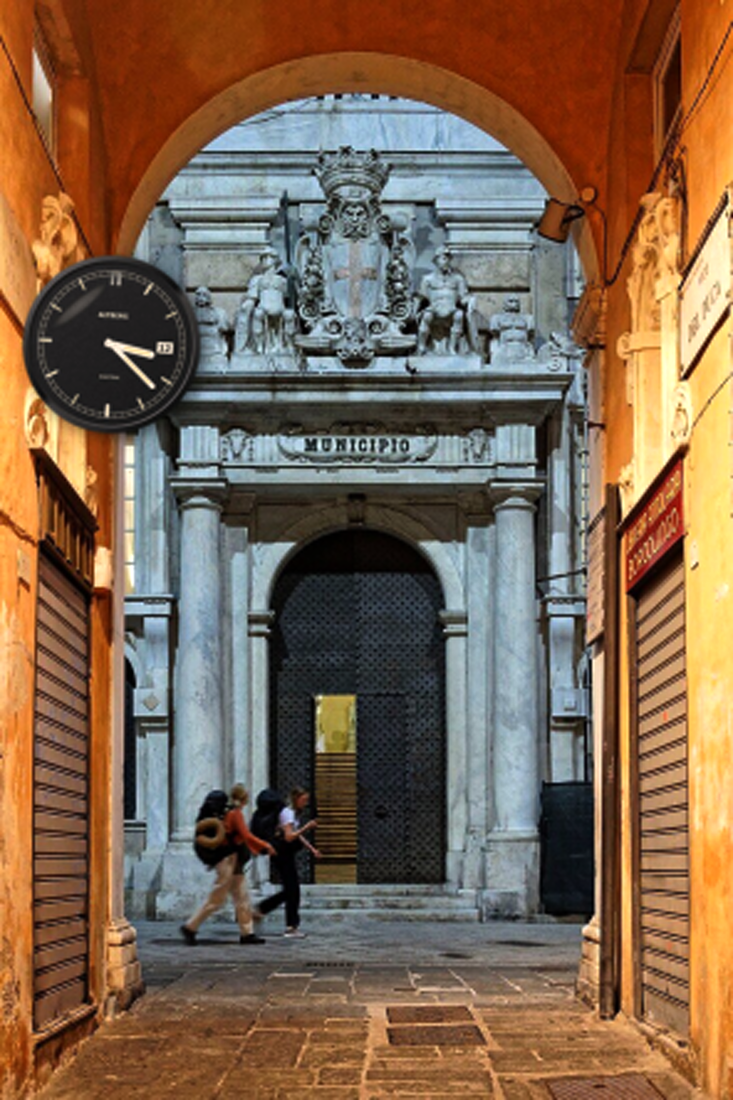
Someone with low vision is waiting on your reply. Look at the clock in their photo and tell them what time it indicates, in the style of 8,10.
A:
3,22
